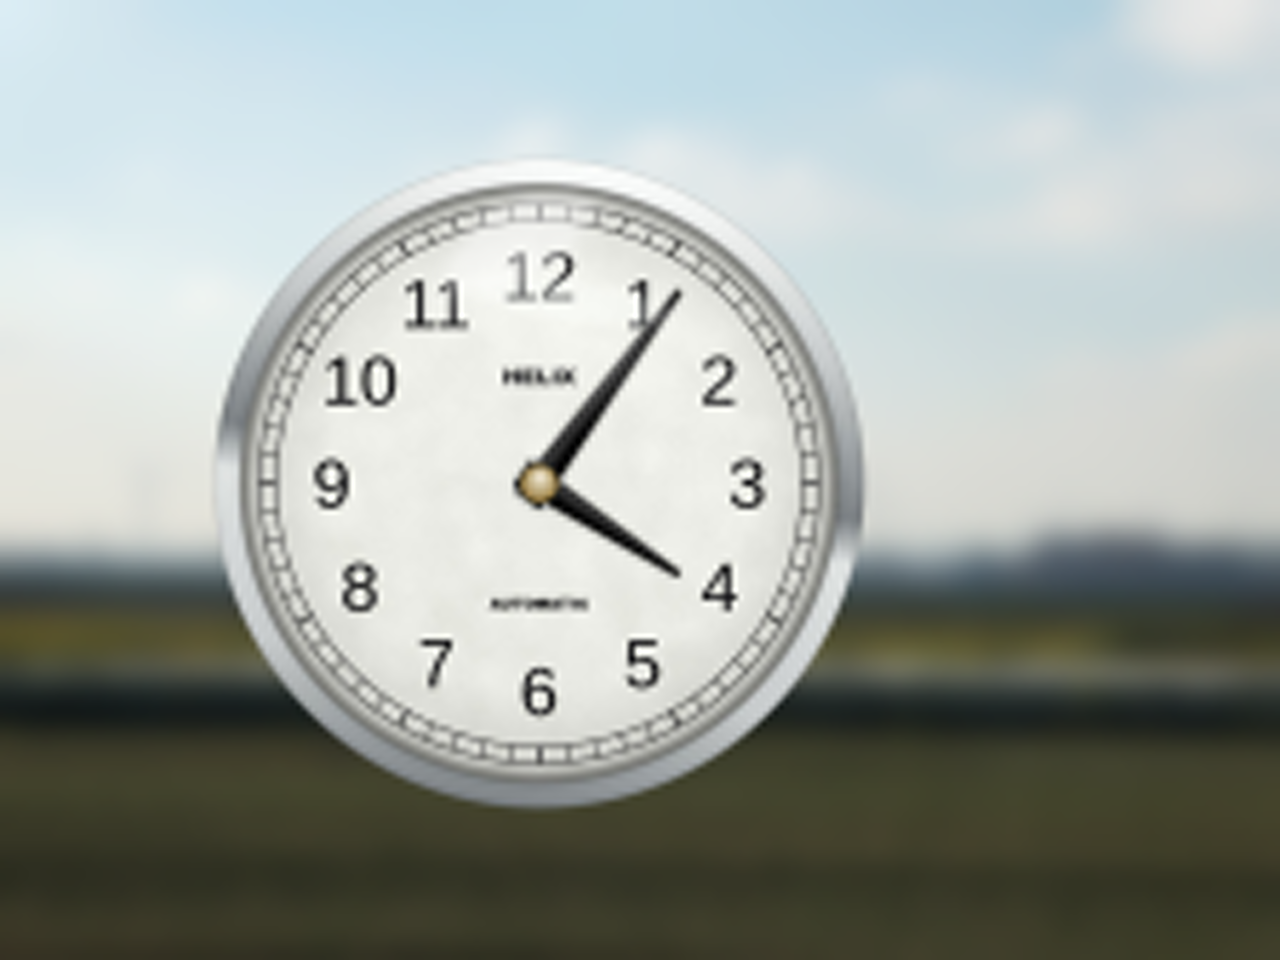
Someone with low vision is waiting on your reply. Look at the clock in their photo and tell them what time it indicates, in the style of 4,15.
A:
4,06
